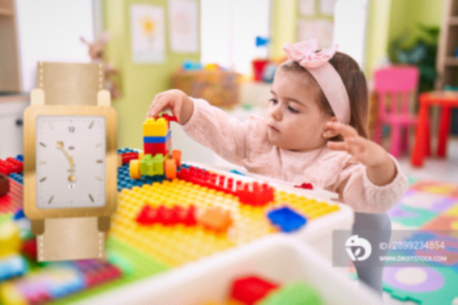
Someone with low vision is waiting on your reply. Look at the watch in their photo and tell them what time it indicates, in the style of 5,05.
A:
5,54
